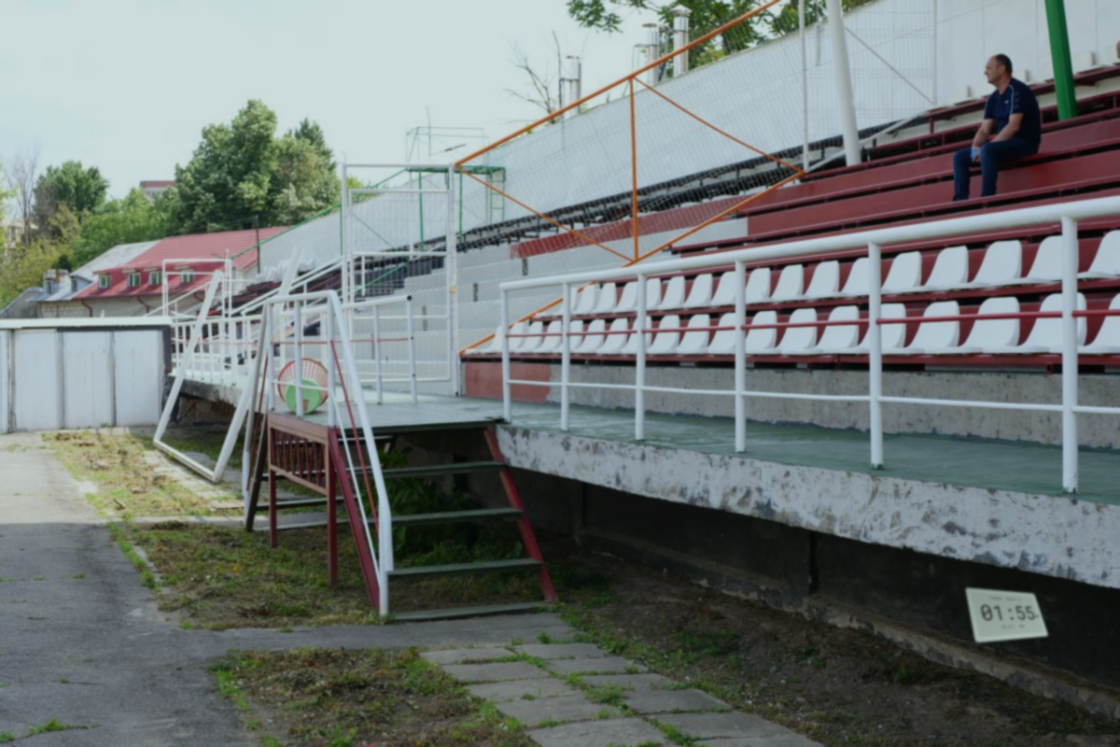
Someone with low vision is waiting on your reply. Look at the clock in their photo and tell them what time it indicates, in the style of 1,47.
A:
1,55
